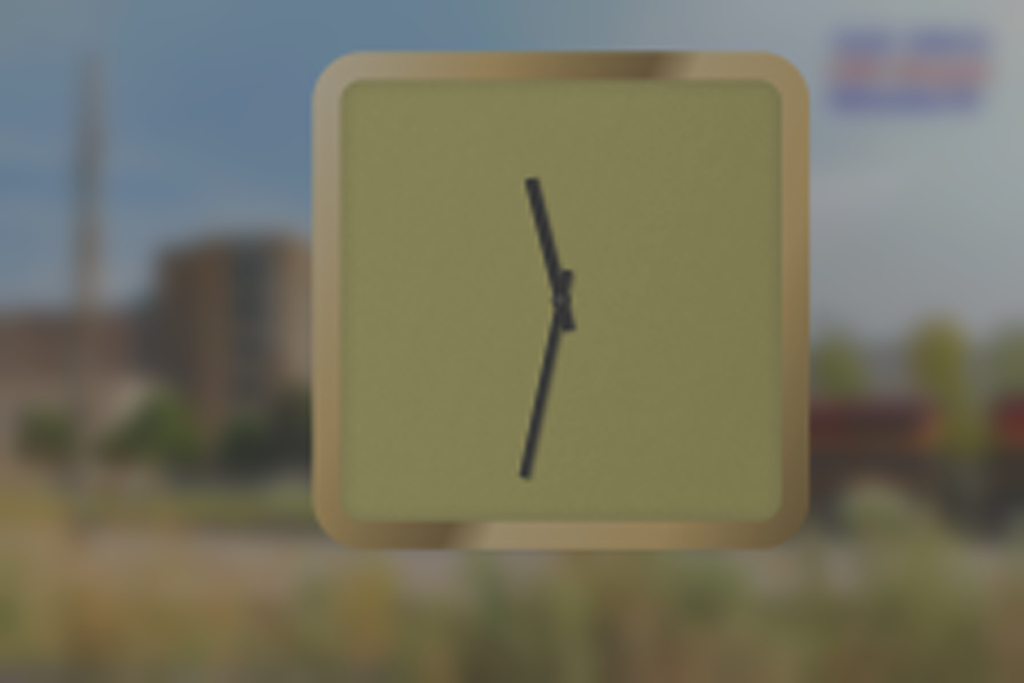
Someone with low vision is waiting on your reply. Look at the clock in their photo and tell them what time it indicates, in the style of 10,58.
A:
11,32
